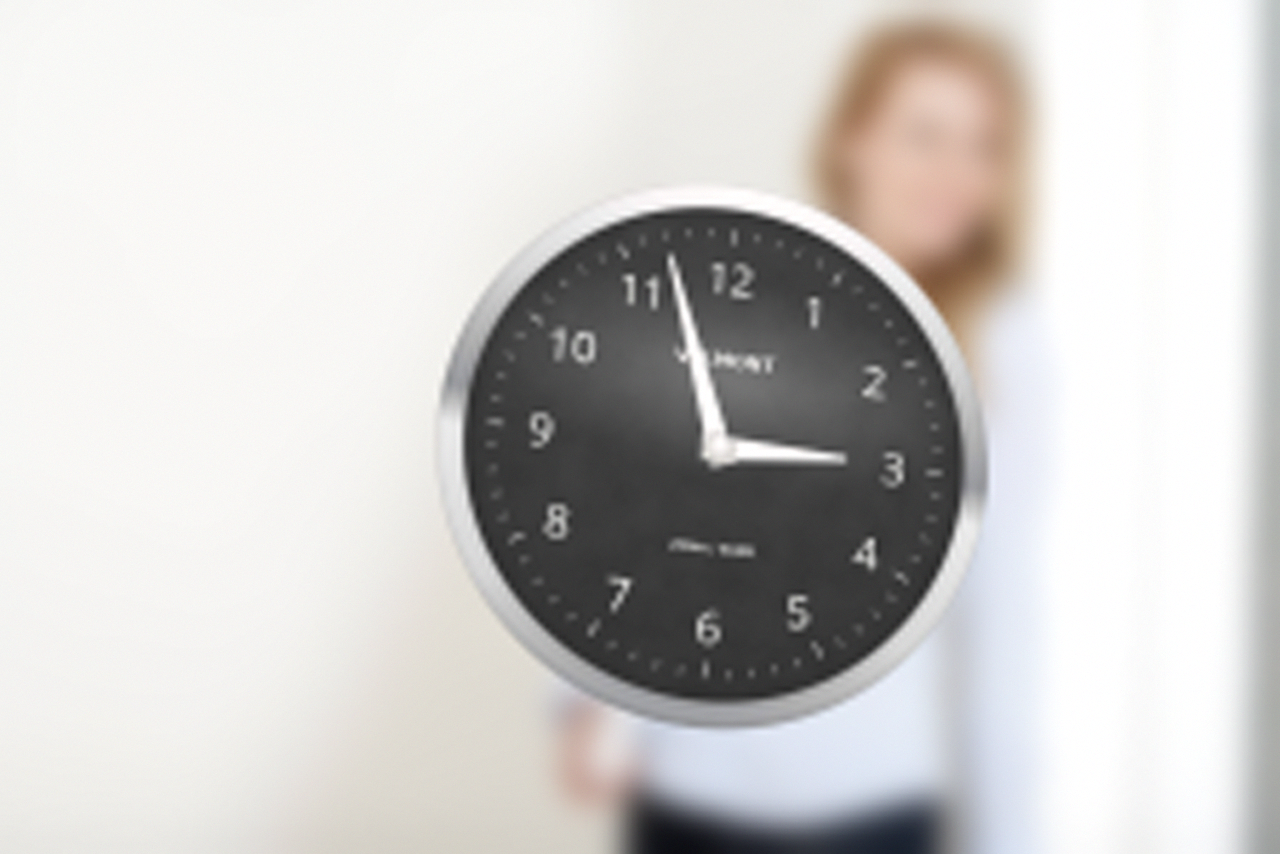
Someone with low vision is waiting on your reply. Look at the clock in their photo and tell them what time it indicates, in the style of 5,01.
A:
2,57
